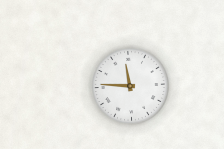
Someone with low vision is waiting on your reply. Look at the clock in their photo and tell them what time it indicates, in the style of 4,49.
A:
11,46
